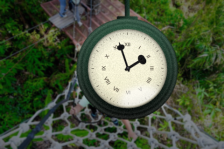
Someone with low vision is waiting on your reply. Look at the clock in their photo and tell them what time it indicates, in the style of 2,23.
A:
1,57
